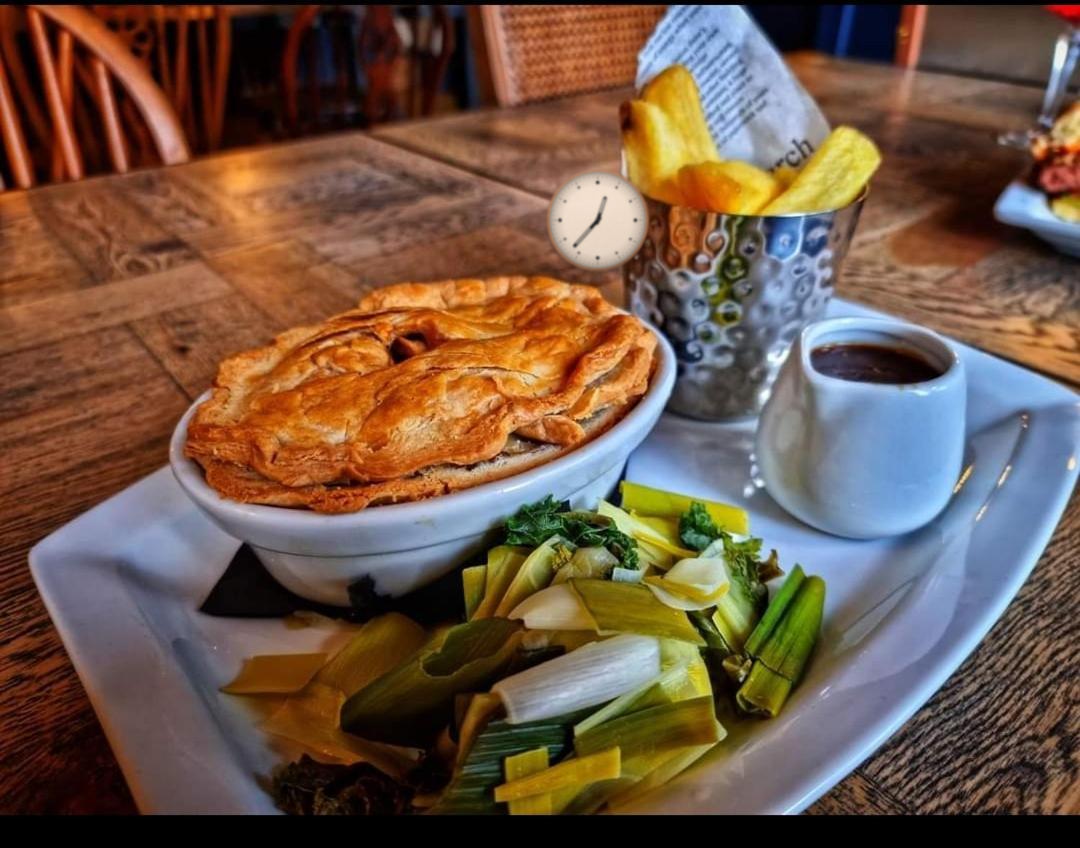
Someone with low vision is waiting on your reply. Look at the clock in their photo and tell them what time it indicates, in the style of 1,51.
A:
12,37
